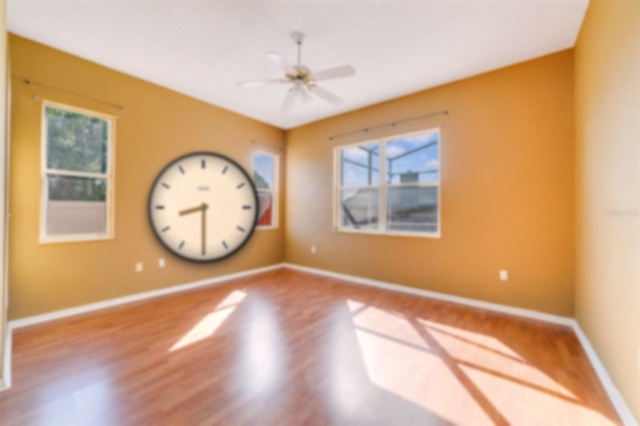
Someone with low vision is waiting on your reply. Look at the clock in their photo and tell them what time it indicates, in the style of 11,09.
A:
8,30
